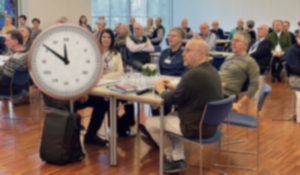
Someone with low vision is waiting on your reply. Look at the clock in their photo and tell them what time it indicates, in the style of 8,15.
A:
11,51
